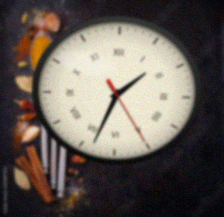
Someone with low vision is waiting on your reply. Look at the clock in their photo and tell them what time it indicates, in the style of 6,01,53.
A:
1,33,25
